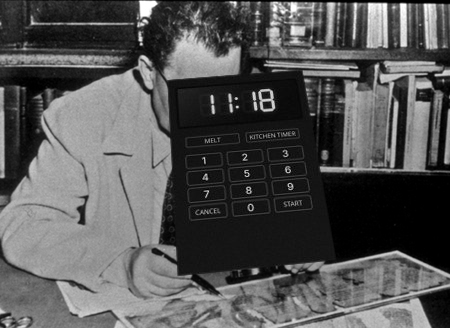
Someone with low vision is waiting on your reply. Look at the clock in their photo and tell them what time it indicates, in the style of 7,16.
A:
11,18
